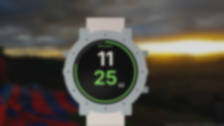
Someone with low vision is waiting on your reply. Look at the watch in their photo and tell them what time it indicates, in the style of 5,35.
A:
11,25
